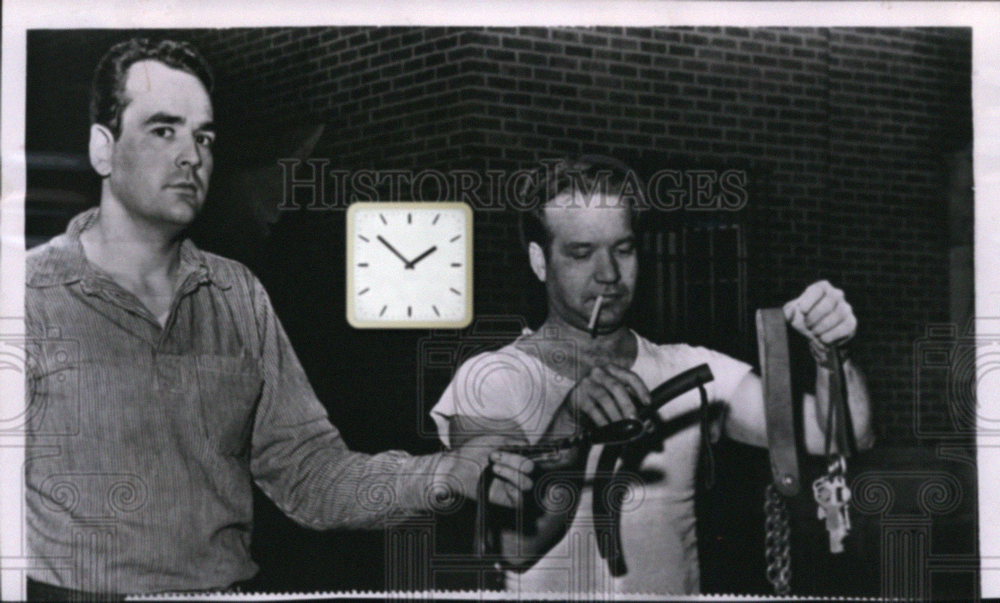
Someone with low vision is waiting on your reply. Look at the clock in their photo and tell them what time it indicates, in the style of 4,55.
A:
1,52
